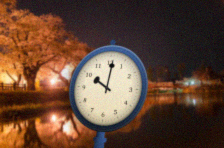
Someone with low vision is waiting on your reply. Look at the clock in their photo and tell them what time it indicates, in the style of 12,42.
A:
10,01
